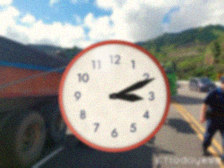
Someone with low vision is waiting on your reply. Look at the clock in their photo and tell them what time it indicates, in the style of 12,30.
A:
3,11
